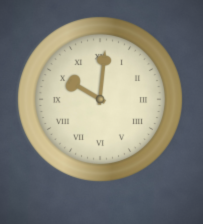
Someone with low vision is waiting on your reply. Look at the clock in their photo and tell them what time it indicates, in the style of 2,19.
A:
10,01
